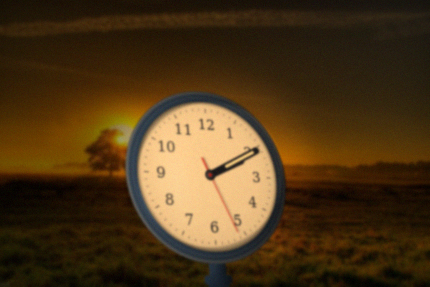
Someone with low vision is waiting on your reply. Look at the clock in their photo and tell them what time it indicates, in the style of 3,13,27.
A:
2,10,26
